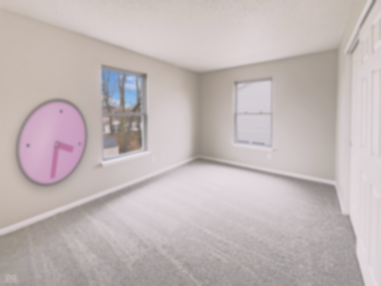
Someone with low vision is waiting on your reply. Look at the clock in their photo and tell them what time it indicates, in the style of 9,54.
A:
3,30
